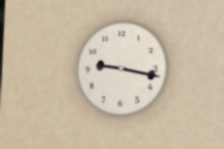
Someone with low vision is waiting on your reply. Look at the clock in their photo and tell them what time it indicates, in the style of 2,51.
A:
9,17
